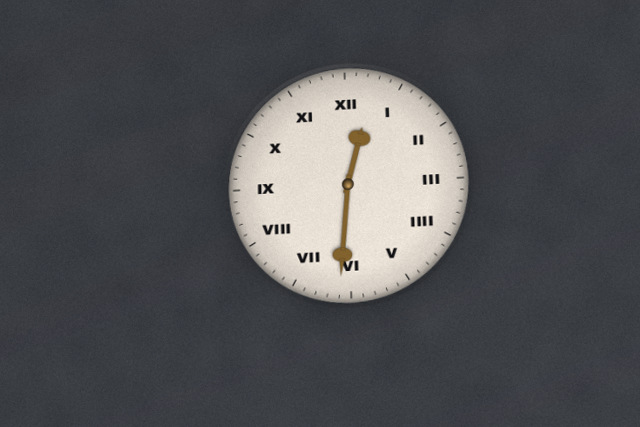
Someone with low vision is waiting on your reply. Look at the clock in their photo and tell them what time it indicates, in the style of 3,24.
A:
12,31
